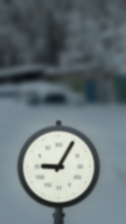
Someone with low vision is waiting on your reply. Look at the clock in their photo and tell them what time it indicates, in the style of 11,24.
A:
9,05
